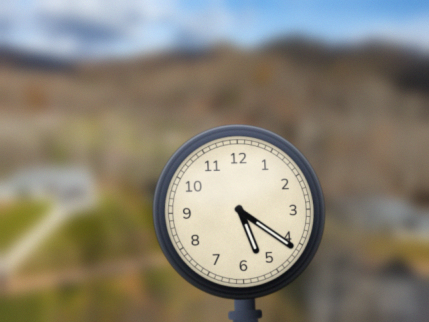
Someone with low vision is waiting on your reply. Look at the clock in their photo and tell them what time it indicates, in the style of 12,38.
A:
5,21
